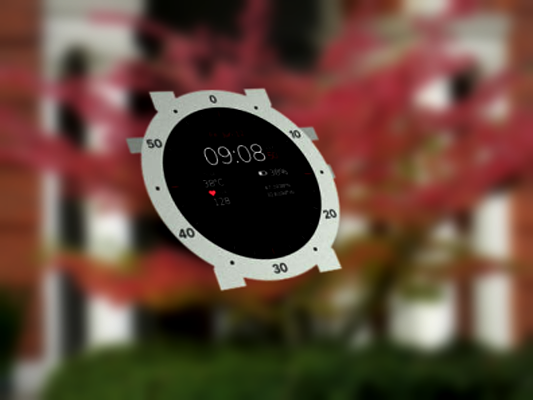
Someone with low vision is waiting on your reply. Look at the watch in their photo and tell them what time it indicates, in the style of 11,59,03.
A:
9,08,50
